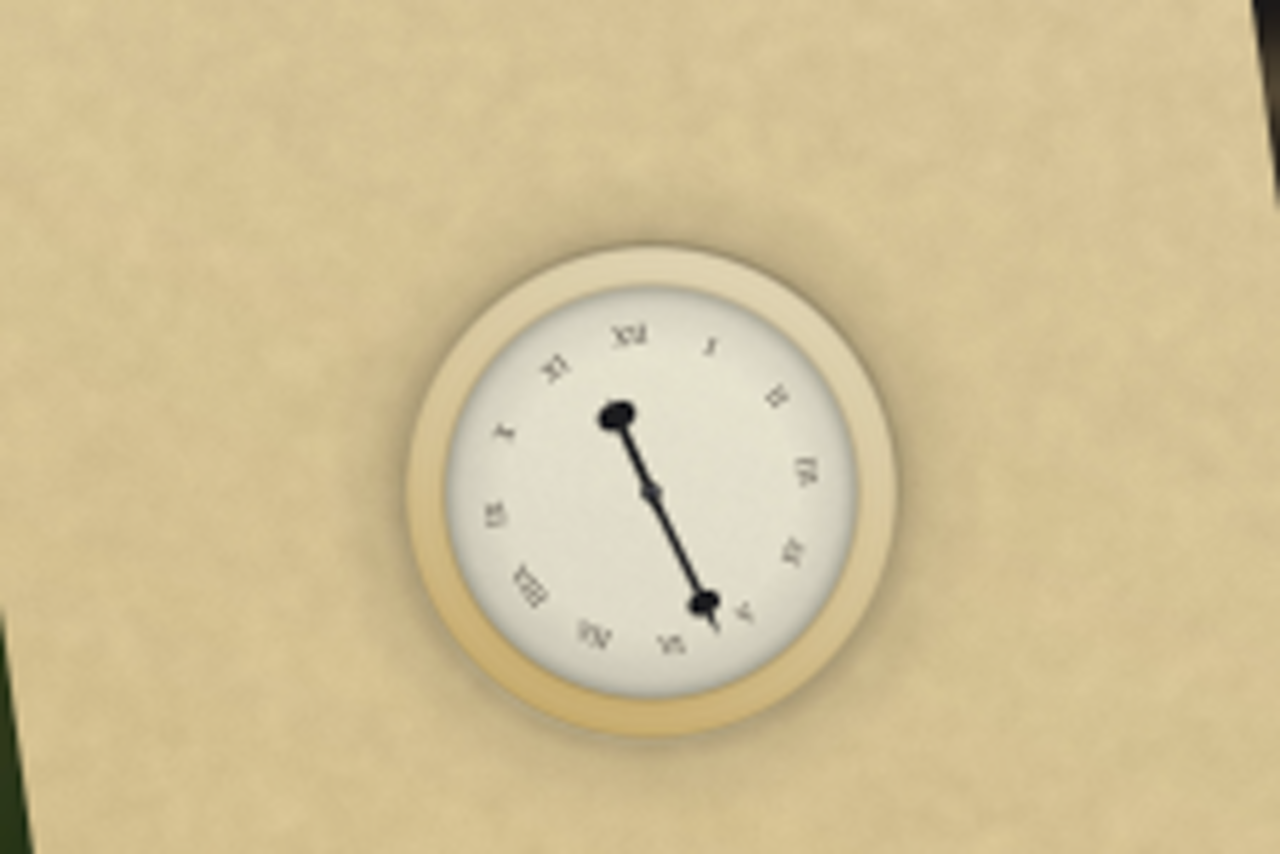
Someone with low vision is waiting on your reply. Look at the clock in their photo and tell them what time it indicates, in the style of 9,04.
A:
11,27
